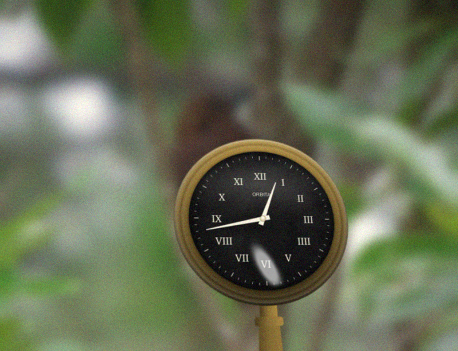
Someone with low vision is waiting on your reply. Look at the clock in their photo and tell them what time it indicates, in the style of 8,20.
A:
12,43
